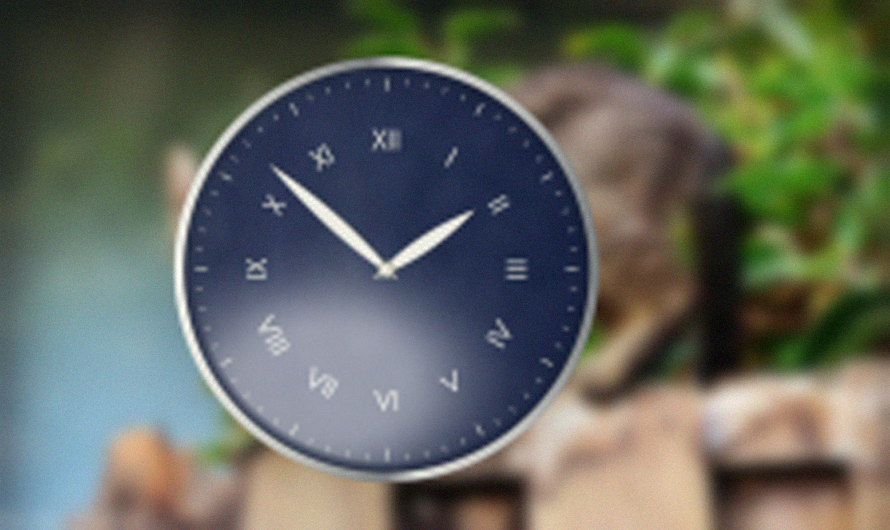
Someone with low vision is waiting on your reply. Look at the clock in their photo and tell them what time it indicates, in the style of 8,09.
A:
1,52
